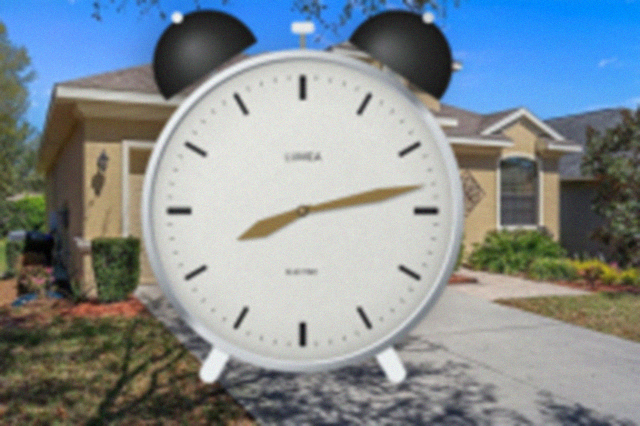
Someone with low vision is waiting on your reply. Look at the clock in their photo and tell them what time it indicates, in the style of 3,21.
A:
8,13
